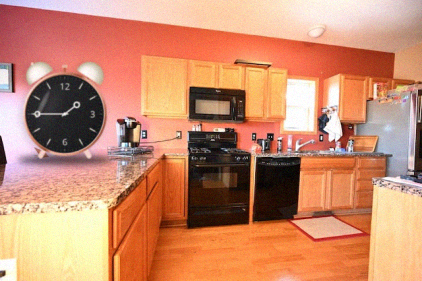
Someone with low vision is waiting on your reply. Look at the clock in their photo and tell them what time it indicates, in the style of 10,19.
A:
1,45
